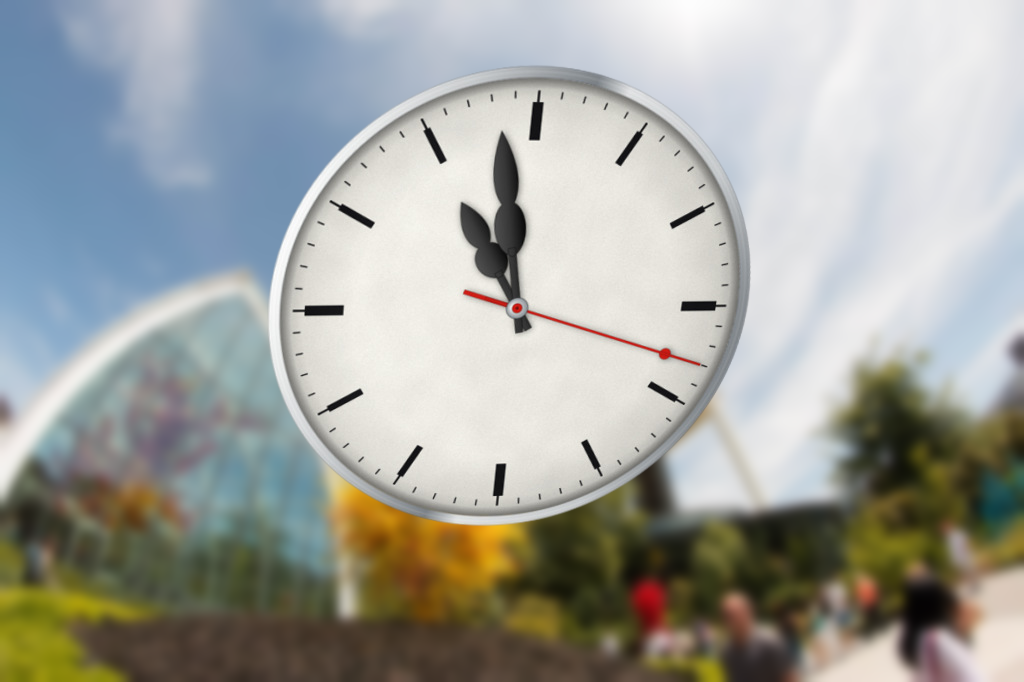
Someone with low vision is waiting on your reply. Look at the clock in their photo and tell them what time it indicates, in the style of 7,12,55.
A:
10,58,18
